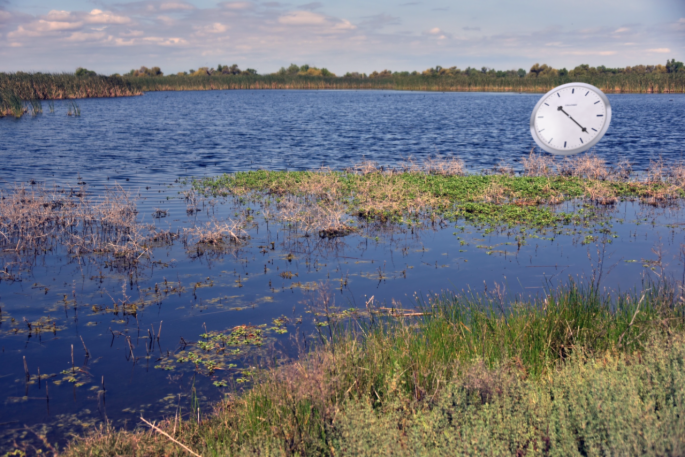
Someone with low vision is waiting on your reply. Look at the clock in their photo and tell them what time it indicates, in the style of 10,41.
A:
10,22
